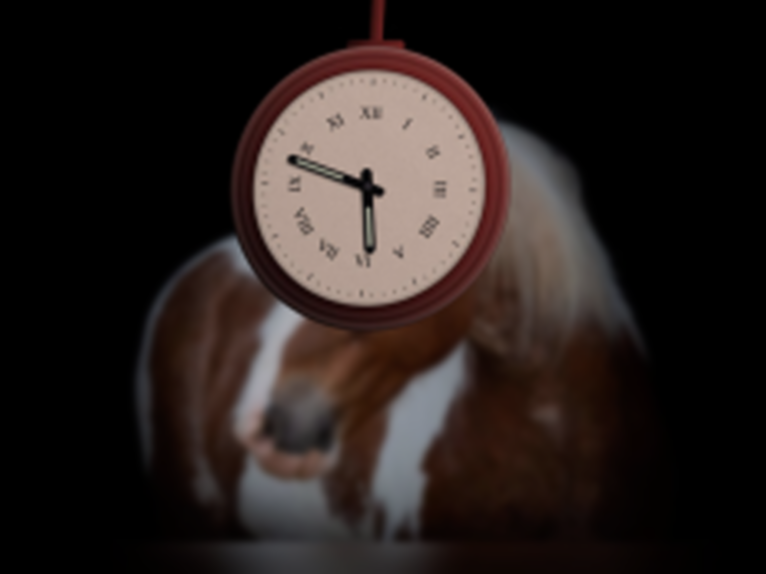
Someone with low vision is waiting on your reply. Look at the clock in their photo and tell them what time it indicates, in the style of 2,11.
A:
5,48
